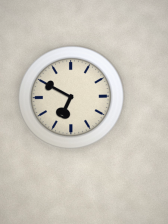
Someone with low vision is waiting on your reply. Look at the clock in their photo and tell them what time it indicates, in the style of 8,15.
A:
6,50
